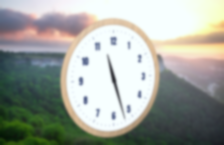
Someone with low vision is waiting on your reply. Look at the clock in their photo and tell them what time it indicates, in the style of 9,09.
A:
11,27
